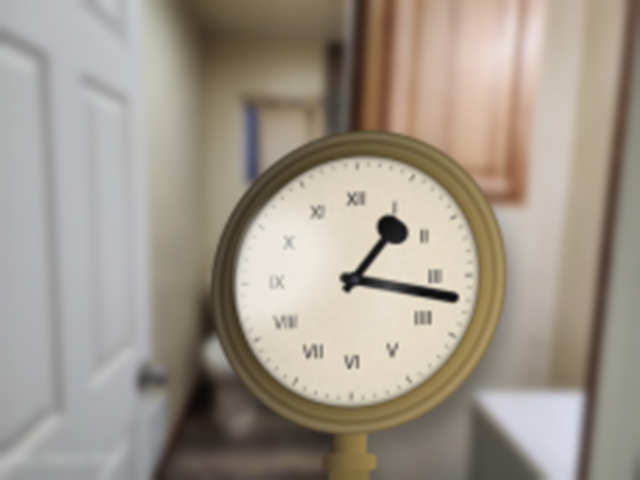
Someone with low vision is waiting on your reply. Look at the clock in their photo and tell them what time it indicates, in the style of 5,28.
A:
1,17
